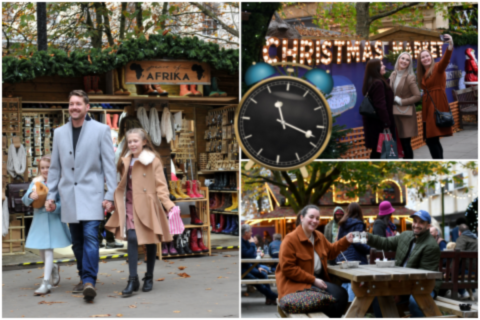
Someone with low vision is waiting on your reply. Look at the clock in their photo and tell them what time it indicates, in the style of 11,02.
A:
11,18
